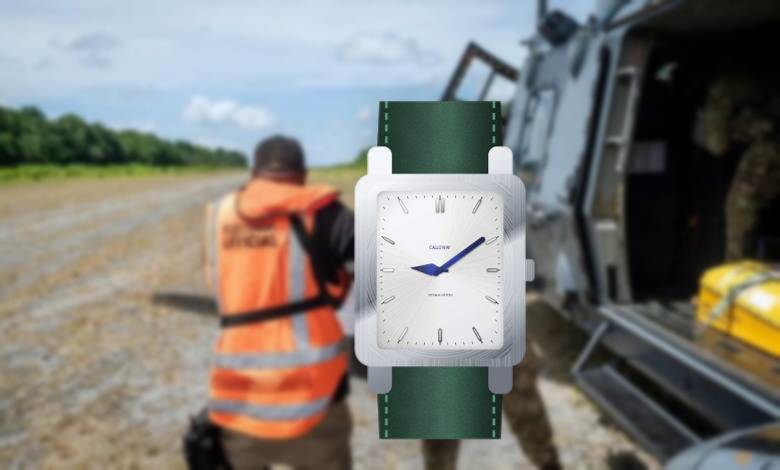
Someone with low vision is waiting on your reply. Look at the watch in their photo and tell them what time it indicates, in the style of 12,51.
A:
9,09
